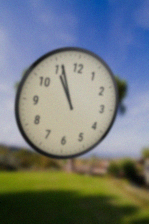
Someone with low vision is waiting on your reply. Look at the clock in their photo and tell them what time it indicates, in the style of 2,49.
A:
10,56
